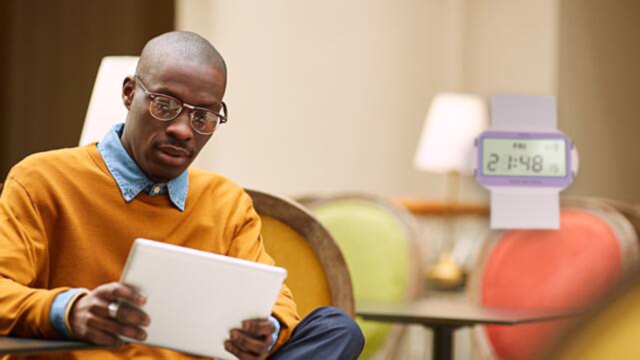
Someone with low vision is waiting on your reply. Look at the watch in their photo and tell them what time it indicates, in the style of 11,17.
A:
21,48
